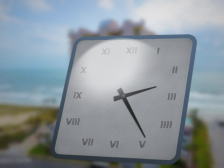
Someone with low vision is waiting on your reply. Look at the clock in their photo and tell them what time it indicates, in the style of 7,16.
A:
2,24
